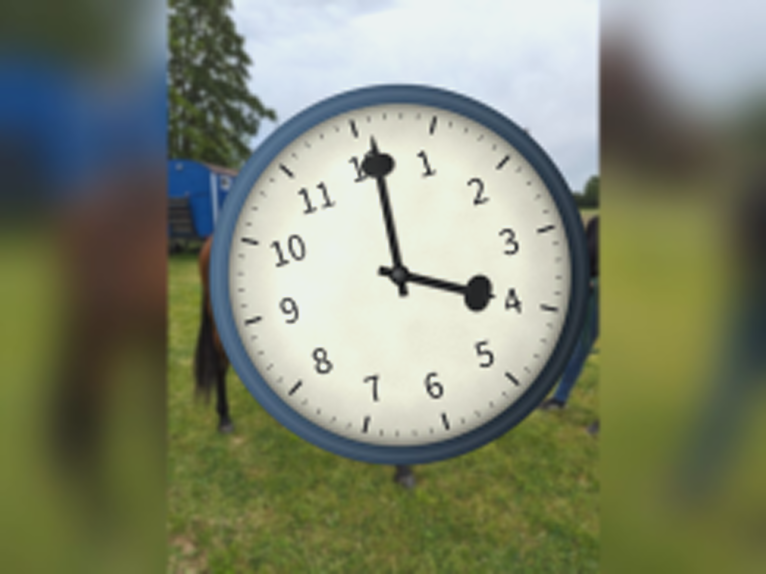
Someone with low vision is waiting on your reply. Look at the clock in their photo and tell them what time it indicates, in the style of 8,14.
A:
4,01
